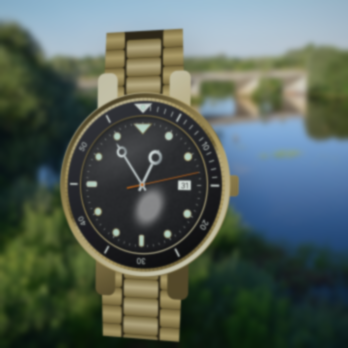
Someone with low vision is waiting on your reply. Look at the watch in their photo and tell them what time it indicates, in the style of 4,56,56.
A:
12,54,13
